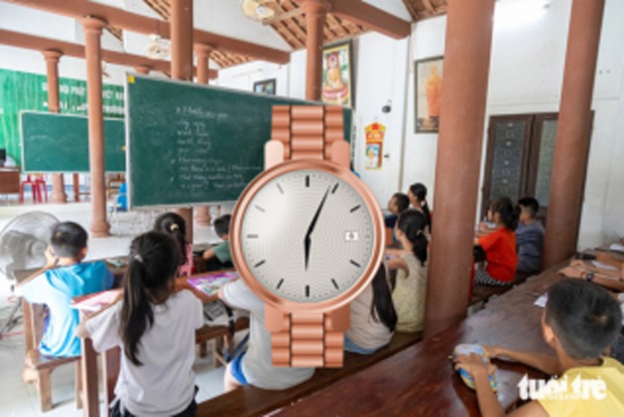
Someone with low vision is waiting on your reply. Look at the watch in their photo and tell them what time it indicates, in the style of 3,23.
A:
6,04
